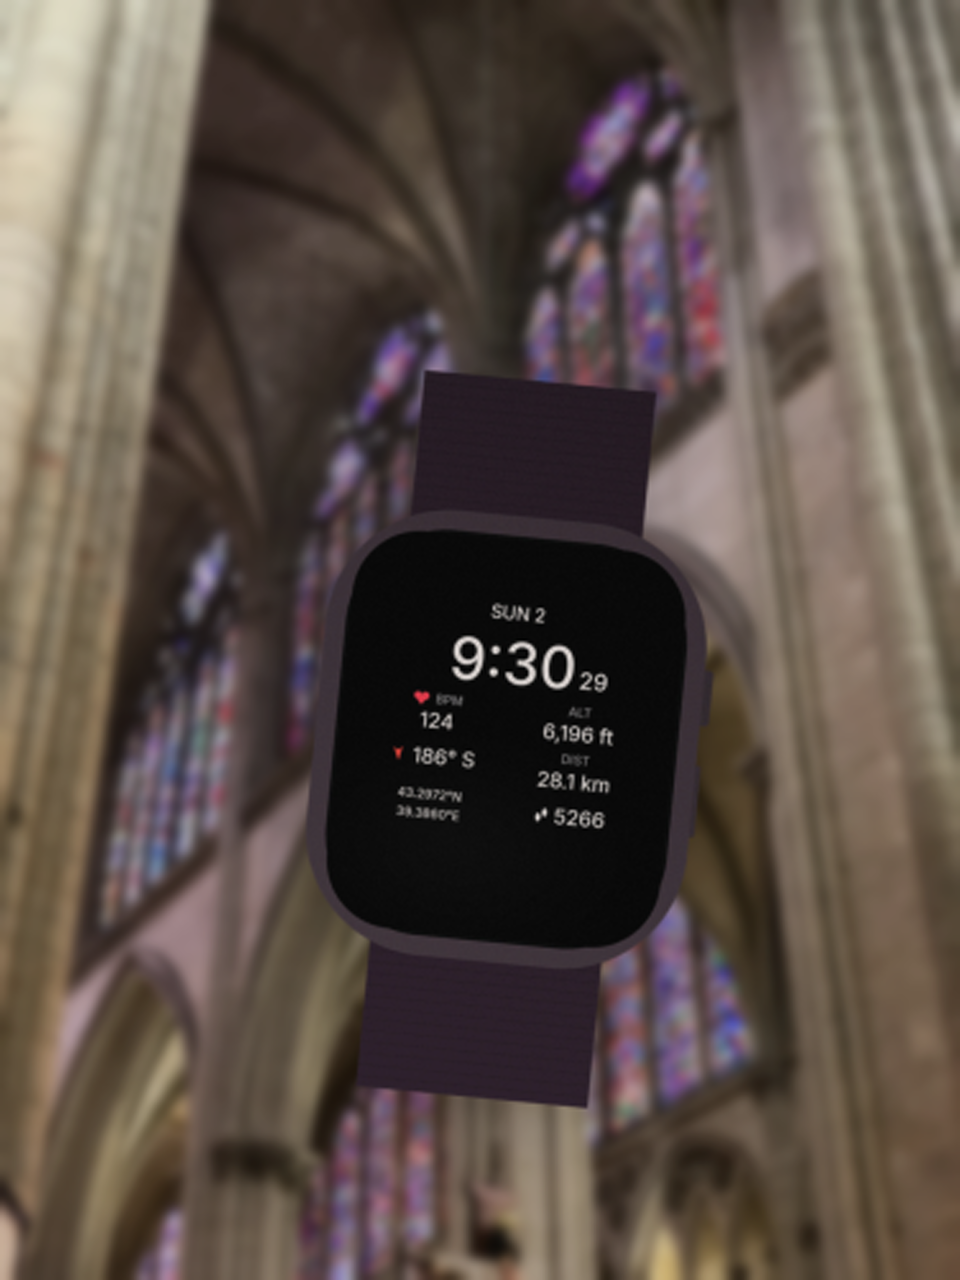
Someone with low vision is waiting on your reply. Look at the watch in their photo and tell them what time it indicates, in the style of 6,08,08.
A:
9,30,29
